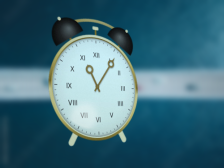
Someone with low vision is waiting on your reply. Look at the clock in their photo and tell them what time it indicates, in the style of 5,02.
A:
11,06
